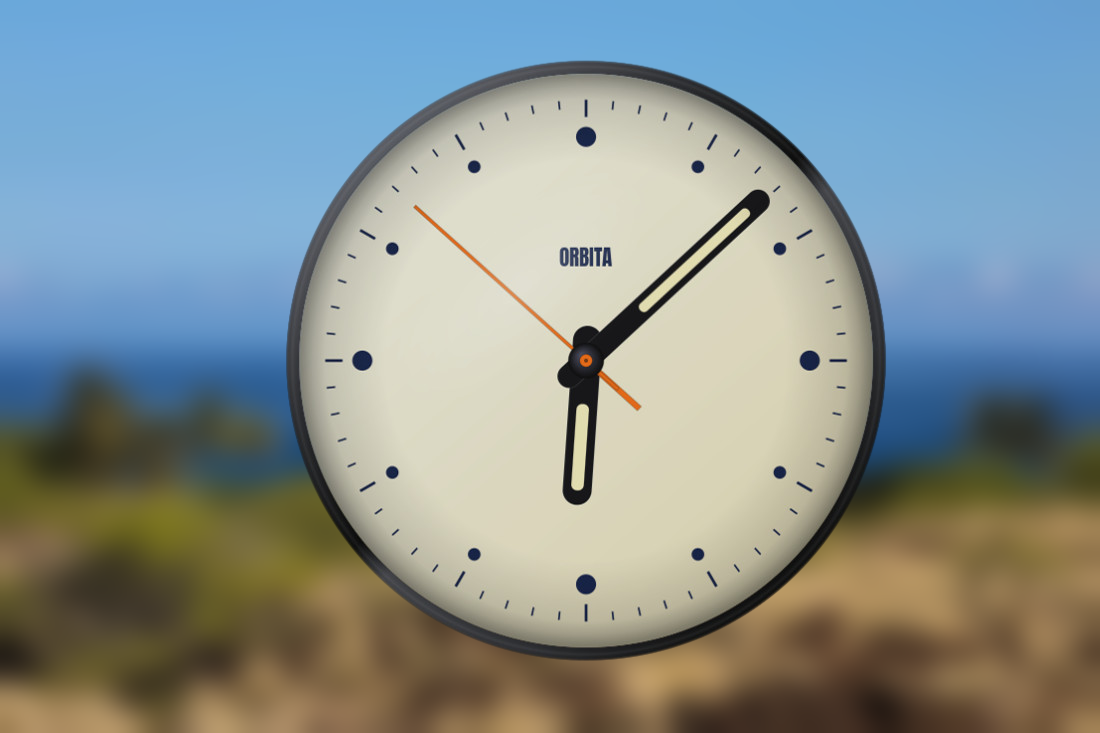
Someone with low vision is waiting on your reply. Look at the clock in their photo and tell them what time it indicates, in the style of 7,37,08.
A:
6,07,52
